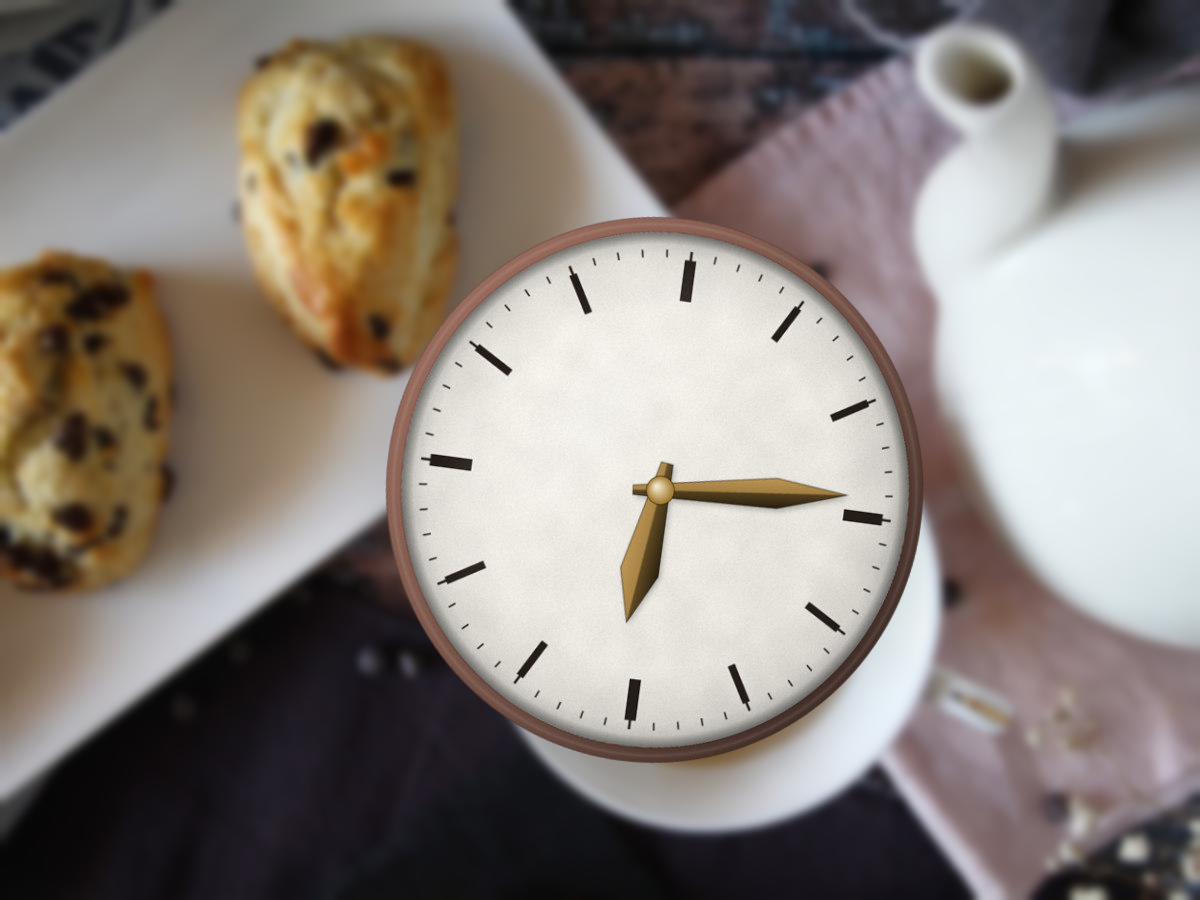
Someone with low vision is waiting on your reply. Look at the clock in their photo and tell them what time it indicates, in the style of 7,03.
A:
6,14
